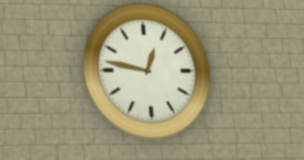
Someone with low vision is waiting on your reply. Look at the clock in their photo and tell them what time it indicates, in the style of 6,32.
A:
12,47
